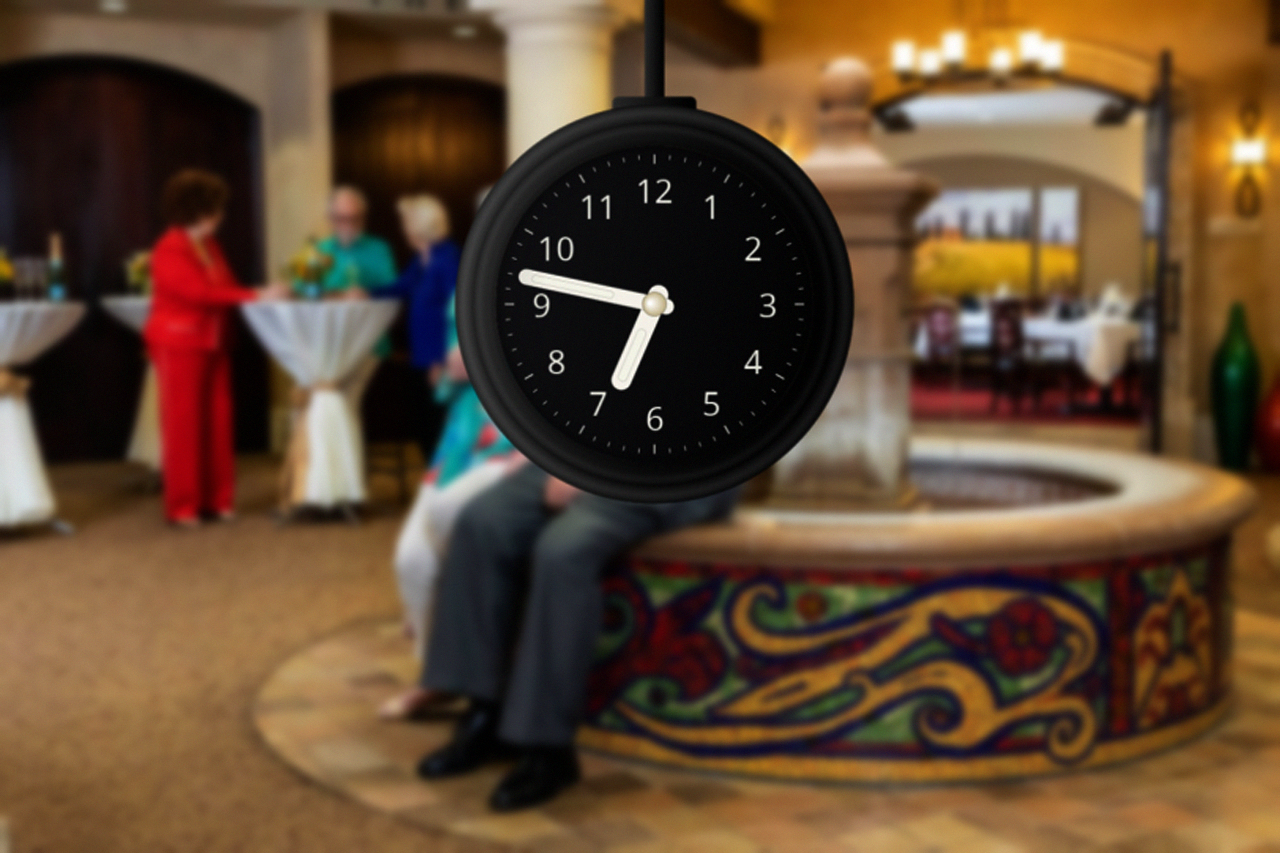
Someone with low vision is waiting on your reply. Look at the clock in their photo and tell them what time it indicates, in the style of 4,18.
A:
6,47
